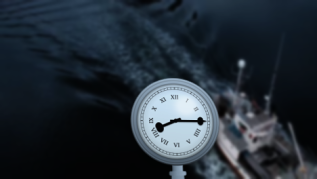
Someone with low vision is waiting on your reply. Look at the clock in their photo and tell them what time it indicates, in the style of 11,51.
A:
8,15
